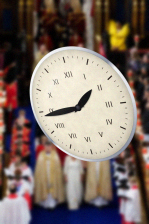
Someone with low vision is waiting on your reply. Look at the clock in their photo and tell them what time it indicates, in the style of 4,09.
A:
1,44
